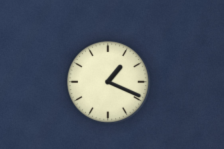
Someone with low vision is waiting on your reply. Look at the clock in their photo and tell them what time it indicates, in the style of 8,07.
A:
1,19
